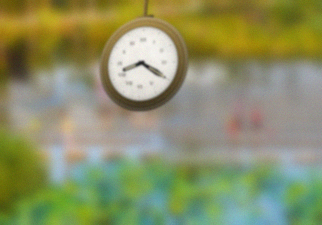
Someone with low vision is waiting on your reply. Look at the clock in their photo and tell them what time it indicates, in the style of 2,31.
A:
8,20
